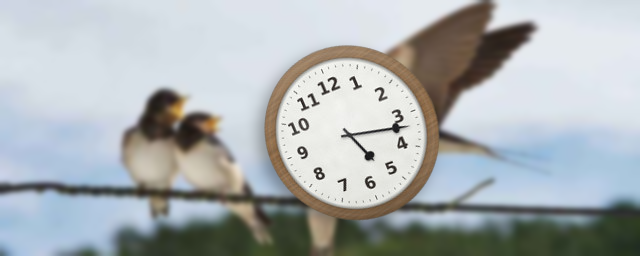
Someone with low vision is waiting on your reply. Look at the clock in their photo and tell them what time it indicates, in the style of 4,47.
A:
5,17
